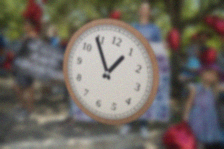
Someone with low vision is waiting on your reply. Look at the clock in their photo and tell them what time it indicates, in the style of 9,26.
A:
12,54
